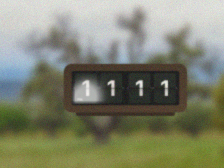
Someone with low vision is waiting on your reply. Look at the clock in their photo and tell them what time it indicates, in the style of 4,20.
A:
11,11
